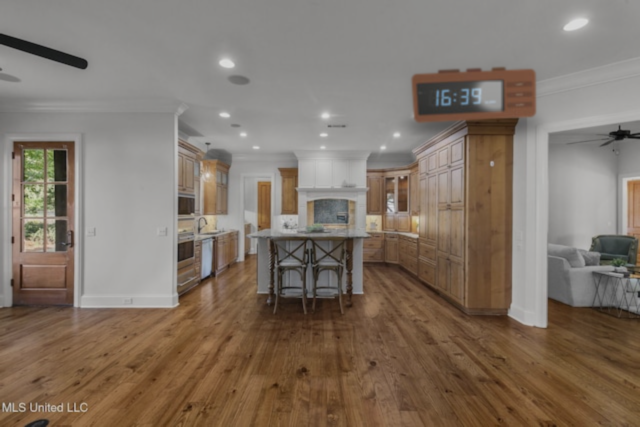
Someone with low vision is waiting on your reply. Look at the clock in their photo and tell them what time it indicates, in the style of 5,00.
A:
16,39
